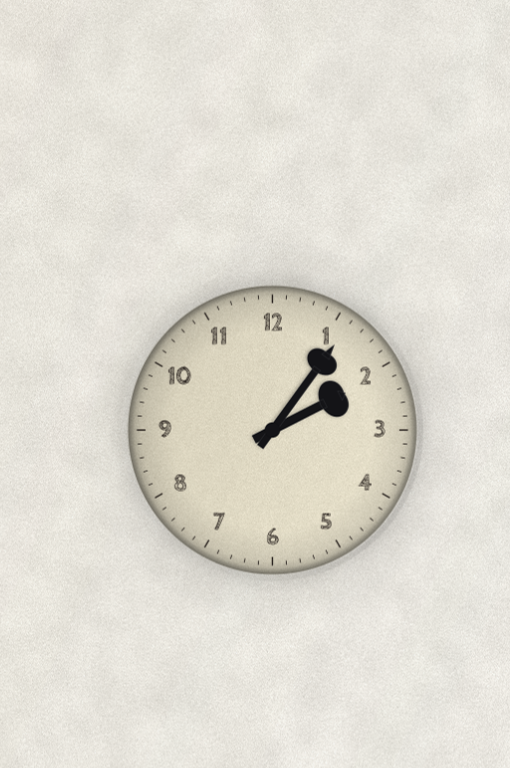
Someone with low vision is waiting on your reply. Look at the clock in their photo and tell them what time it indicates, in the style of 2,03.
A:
2,06
